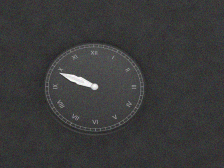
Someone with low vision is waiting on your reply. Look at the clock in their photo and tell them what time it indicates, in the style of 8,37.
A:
9,49
